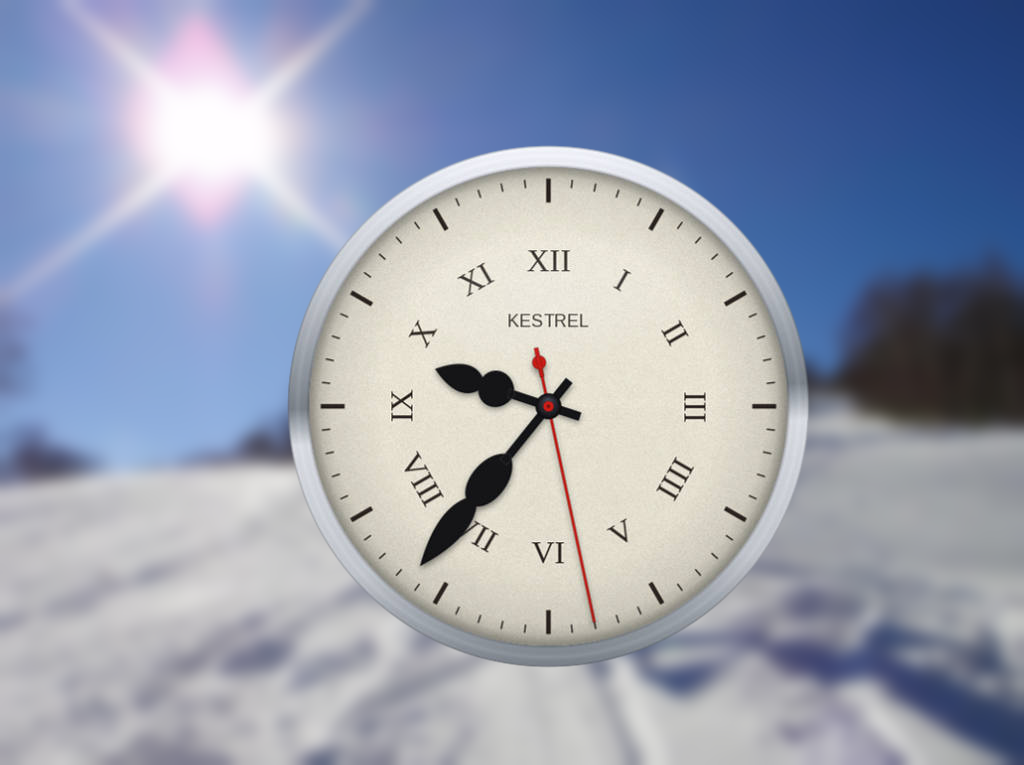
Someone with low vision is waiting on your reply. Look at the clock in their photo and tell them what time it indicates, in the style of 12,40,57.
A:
9,36,28
